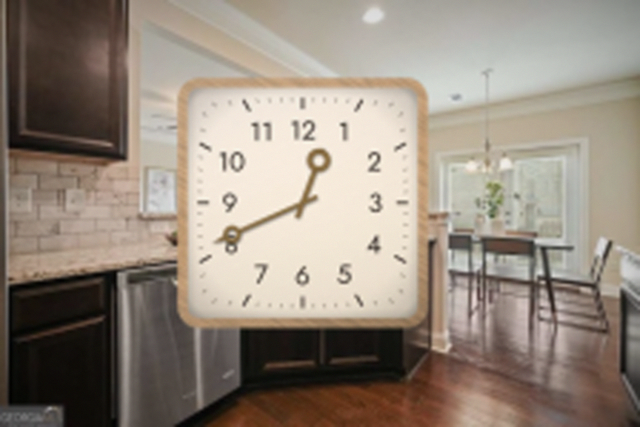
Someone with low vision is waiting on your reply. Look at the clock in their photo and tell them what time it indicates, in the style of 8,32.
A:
12,41
